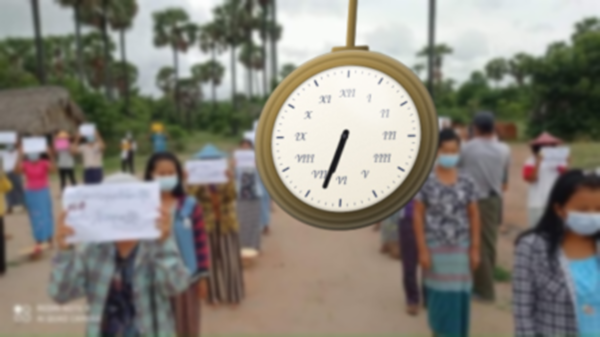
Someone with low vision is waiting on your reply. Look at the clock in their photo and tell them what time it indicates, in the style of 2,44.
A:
6,33
